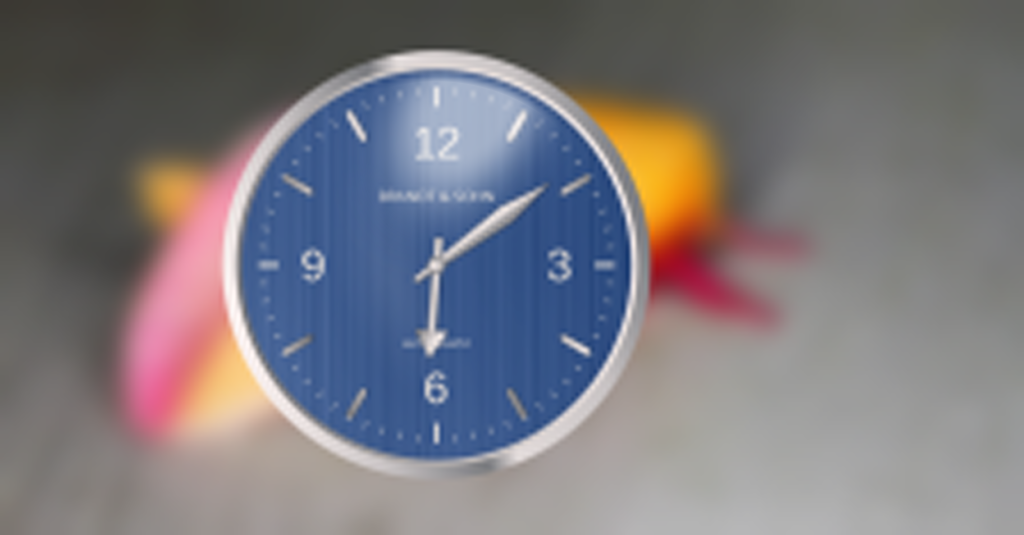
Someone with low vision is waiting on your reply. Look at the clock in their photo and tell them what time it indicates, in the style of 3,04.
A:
6,09
